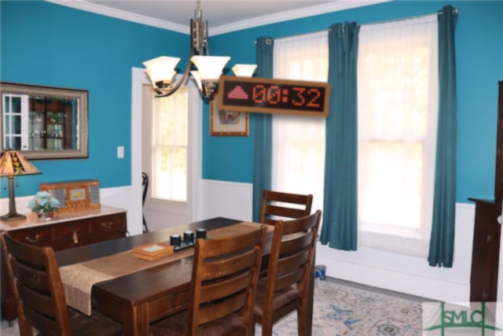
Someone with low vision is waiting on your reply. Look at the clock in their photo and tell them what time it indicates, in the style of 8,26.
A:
0,32
